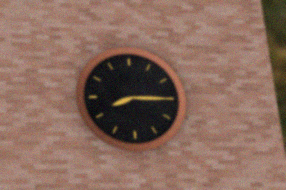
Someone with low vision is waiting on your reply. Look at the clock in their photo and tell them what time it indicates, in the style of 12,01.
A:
8,15
